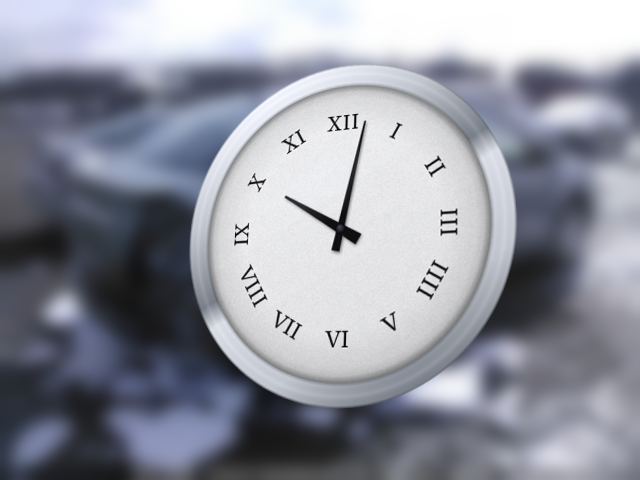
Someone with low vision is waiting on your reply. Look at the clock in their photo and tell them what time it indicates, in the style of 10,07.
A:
10,02
